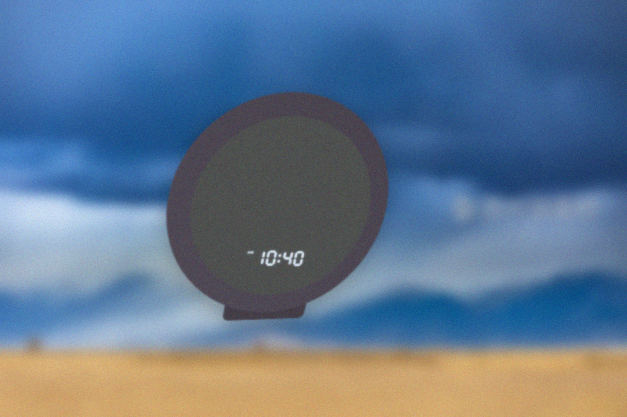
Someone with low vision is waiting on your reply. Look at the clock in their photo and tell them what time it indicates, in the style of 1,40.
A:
10,40
